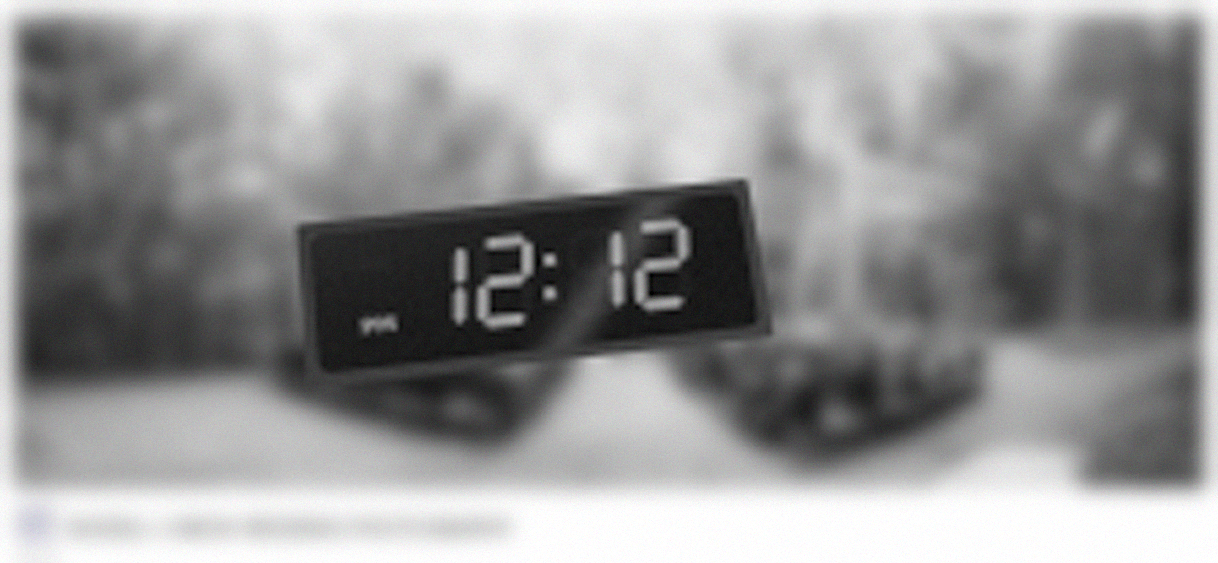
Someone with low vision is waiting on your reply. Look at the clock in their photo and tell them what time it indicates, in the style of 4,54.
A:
12,12
